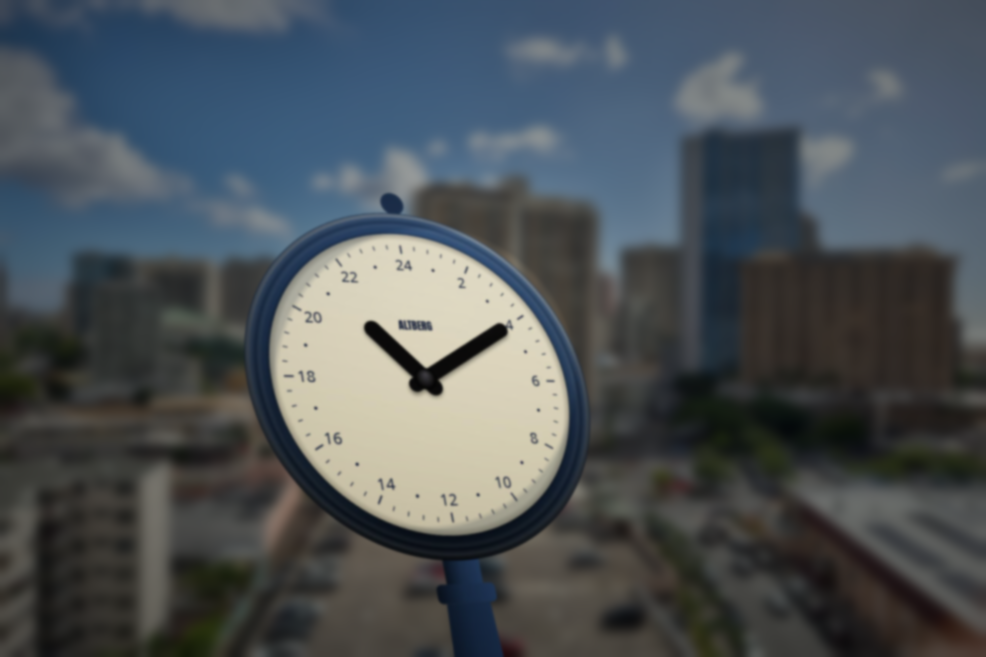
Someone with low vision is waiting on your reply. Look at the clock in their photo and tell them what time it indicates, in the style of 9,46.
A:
21,10
